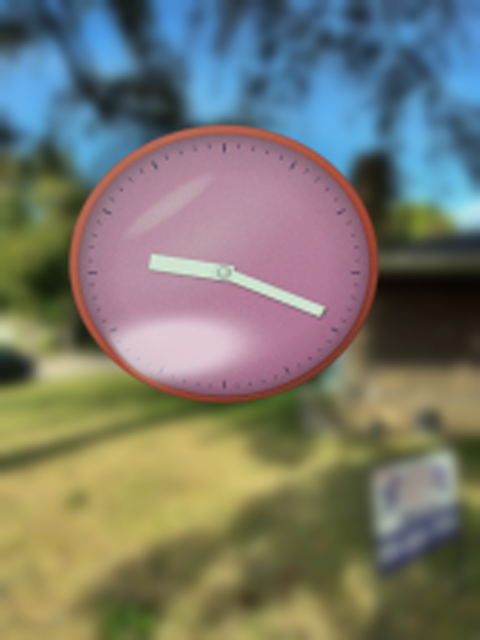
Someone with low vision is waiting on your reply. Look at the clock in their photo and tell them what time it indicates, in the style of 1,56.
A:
9,19
